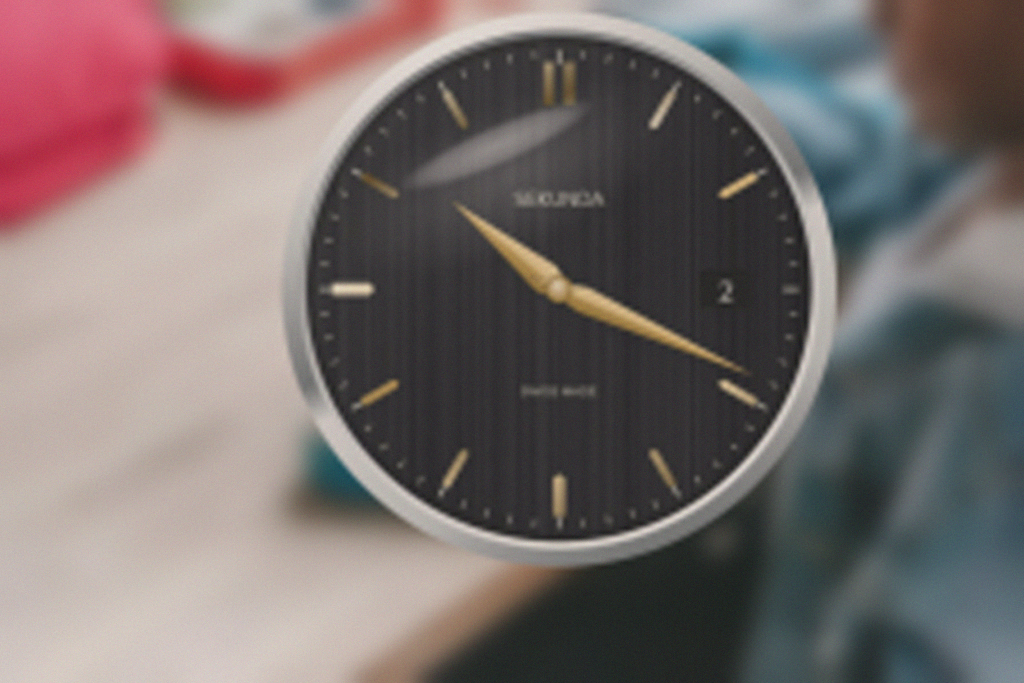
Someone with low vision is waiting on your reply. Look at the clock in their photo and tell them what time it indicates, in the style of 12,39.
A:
10,19
